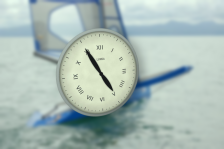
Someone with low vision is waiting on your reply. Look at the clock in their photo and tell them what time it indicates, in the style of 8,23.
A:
4,55
